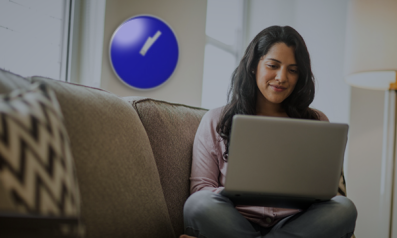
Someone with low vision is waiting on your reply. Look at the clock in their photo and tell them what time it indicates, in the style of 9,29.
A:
1,07
